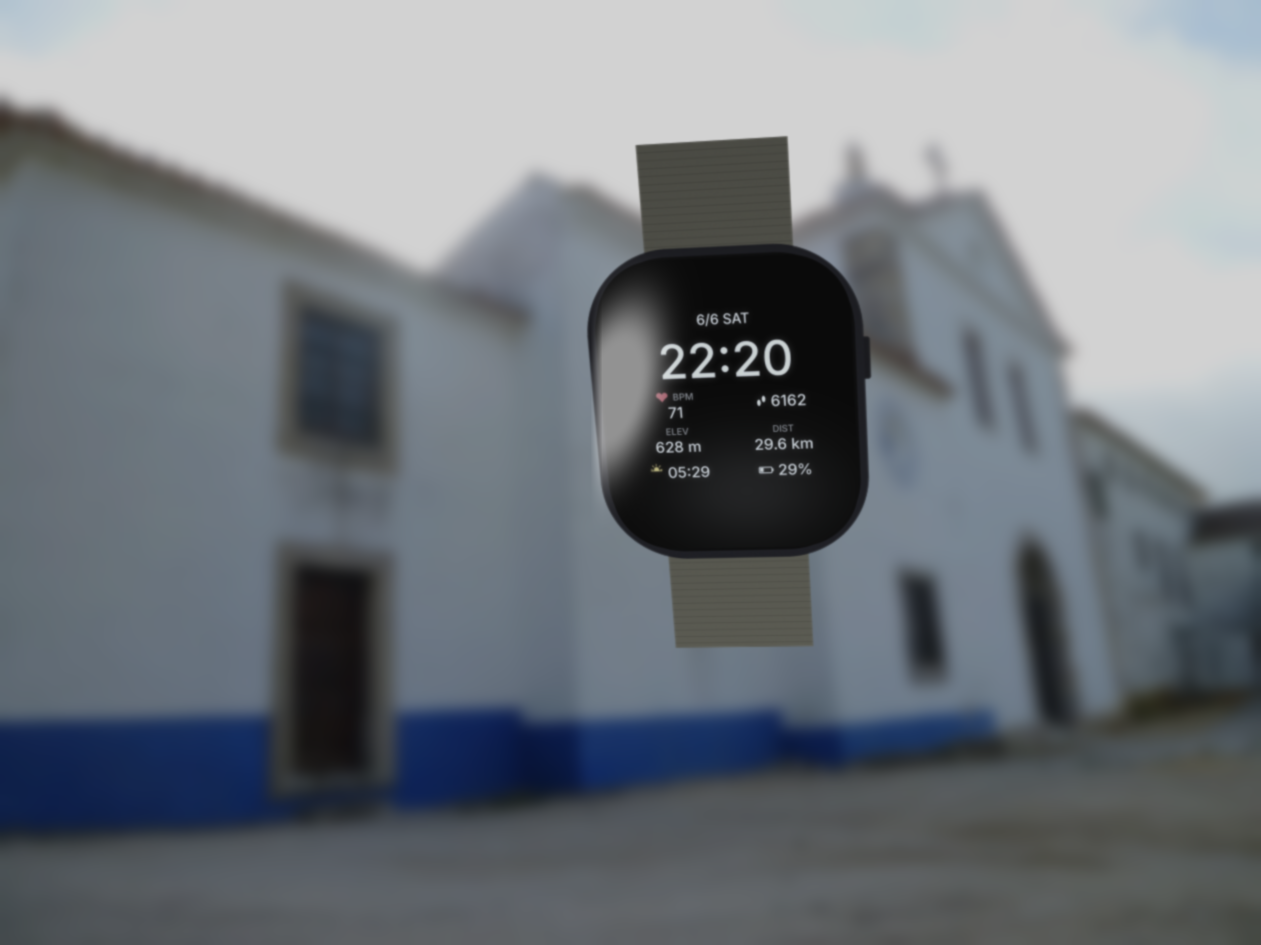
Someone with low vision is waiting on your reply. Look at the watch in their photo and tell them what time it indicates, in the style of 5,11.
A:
22,20
